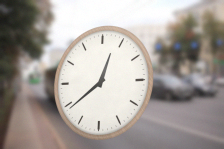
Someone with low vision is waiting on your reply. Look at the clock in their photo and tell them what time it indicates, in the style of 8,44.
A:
12,39
